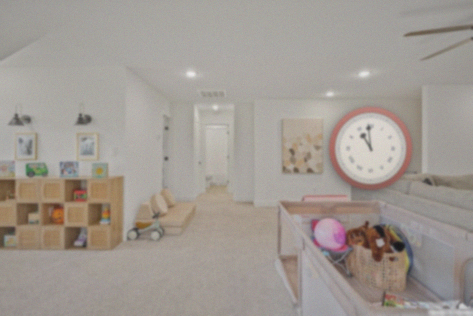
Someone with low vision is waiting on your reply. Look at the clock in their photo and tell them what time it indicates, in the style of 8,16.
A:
10,59
